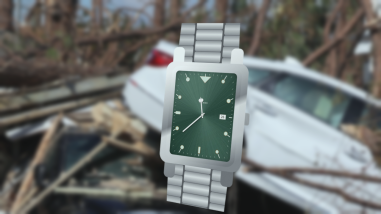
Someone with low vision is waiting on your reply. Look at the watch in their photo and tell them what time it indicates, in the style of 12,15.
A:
11,38
